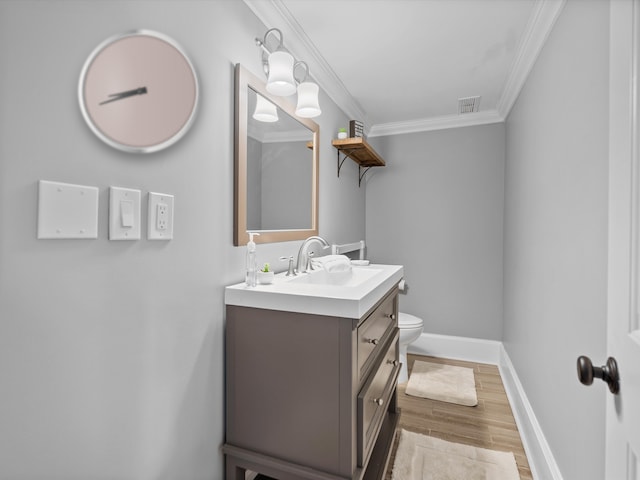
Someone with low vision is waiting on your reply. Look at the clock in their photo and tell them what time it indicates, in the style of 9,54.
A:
8,42
